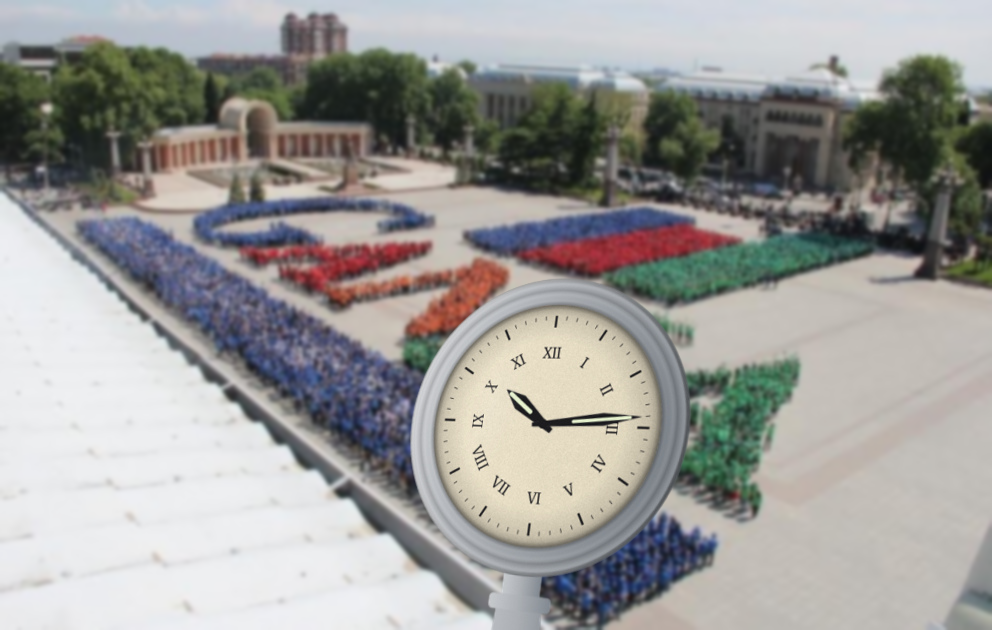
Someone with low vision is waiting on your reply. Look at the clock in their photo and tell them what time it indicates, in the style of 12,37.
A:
10,14
